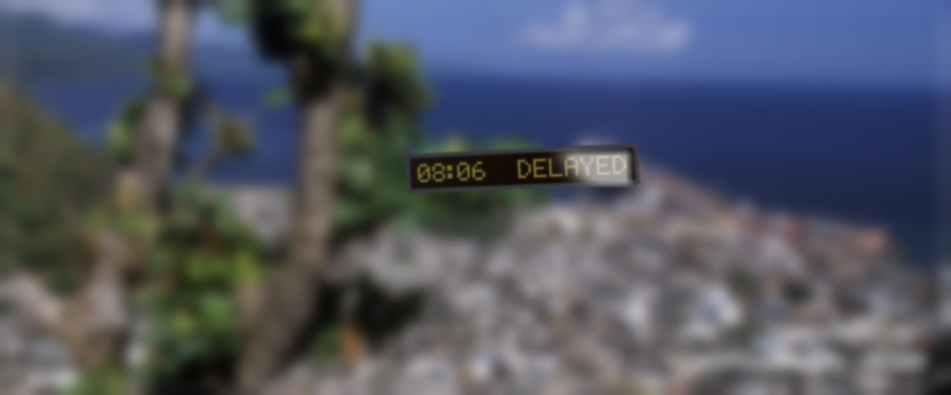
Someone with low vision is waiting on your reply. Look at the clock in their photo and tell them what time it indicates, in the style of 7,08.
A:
8,06
